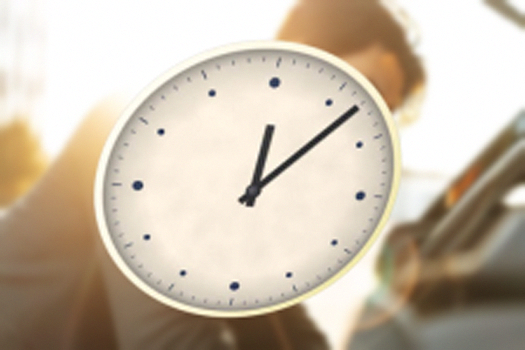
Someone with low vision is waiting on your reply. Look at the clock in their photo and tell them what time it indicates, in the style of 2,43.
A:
12,07
